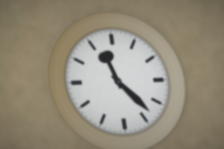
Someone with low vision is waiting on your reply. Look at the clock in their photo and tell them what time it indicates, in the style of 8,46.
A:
11,23
